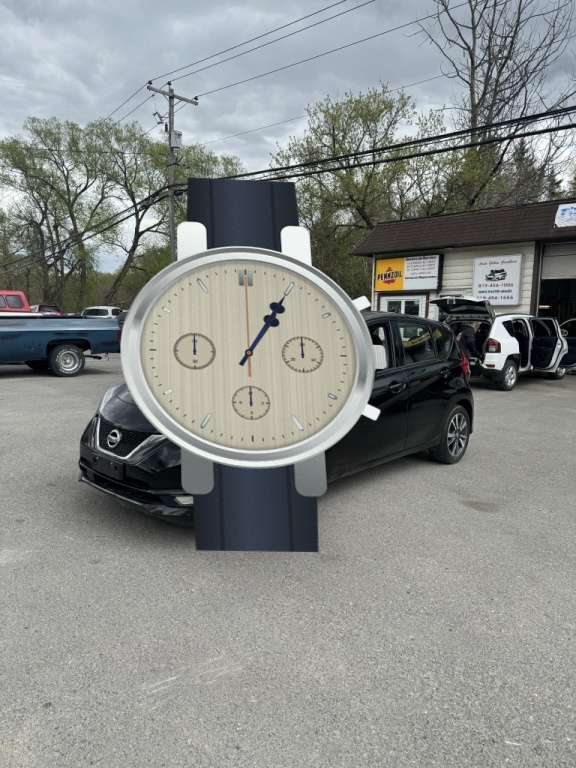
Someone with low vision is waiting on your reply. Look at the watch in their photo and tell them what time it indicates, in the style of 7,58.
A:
1,05
